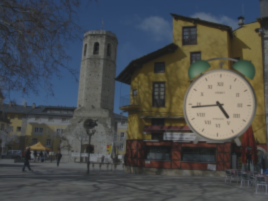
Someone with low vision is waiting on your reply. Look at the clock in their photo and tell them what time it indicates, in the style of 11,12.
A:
4,44
